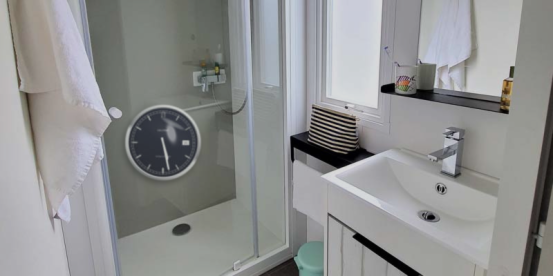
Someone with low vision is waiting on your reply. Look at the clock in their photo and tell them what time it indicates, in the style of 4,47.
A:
5,28
